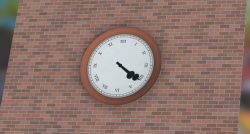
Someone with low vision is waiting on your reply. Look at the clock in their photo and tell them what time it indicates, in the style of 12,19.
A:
4,21
